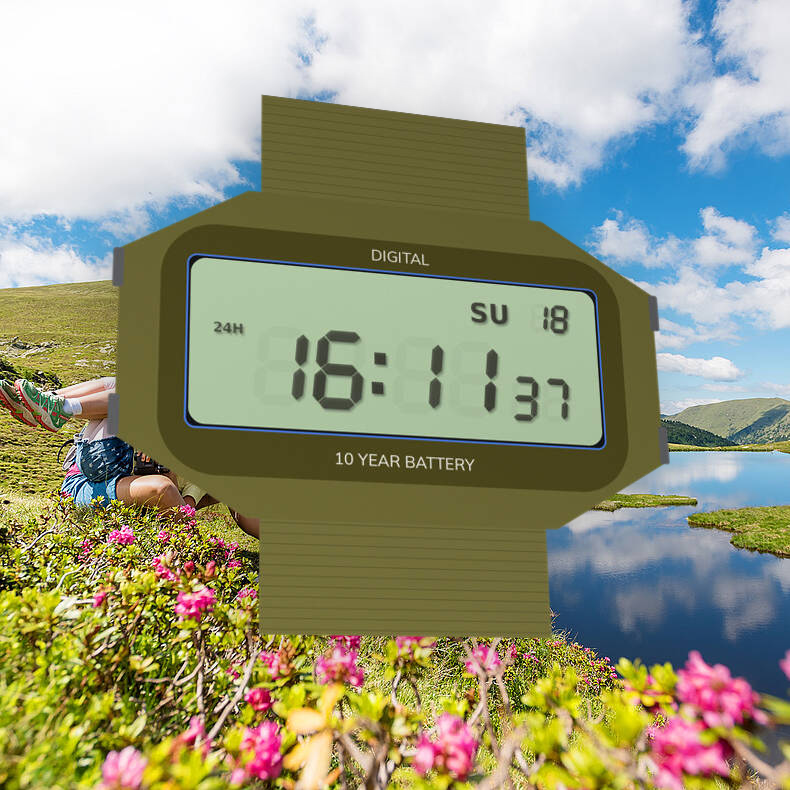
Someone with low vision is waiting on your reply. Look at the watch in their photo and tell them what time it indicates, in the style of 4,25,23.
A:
16,11,37
